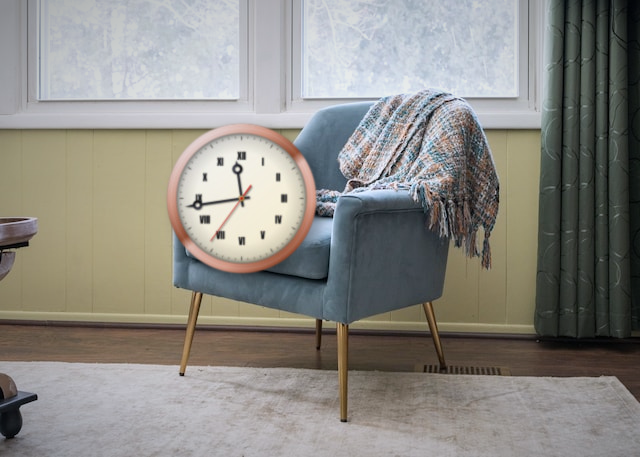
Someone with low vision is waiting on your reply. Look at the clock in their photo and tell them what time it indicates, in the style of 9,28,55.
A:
11,43,36
